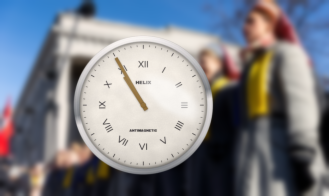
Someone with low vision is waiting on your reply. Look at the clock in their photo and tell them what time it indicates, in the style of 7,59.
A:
10,55
